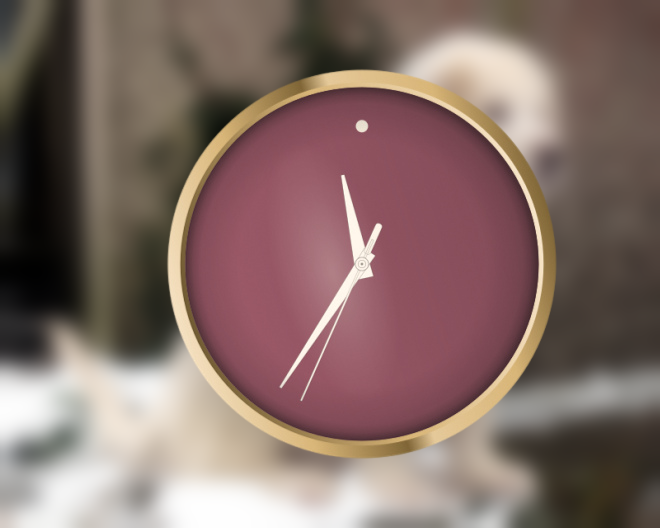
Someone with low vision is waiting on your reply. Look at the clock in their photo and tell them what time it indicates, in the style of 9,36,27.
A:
11,35,34
